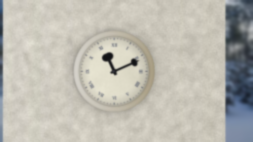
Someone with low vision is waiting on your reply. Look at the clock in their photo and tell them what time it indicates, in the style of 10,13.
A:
11,11
